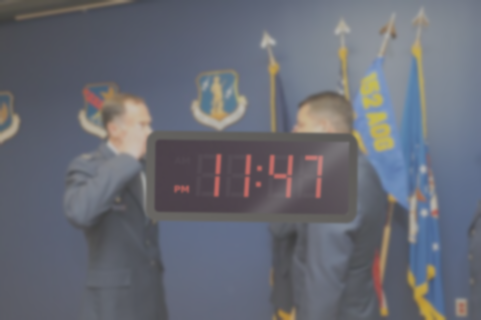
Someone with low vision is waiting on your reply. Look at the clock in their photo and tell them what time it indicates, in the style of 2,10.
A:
11,47
